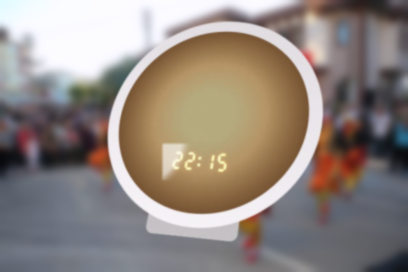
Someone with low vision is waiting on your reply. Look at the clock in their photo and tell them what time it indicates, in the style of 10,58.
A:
22,15
